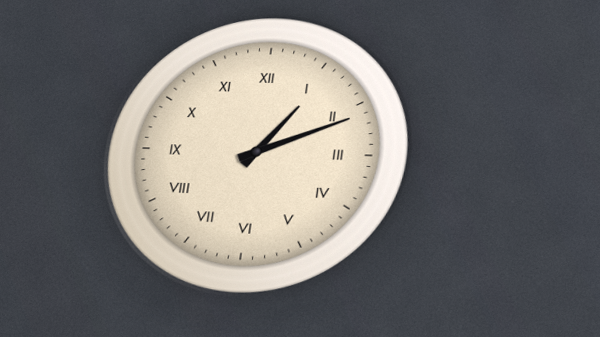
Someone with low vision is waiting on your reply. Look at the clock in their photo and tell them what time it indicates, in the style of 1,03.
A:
1,11
